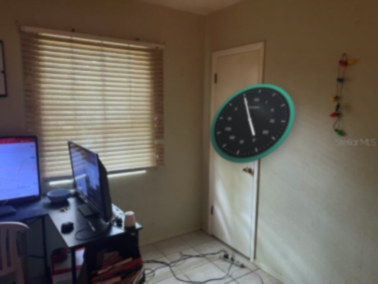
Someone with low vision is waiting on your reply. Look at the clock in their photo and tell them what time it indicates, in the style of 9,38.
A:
4,55
